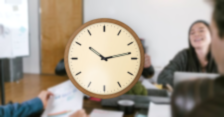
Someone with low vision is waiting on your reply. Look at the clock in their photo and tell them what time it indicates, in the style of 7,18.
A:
10,13
